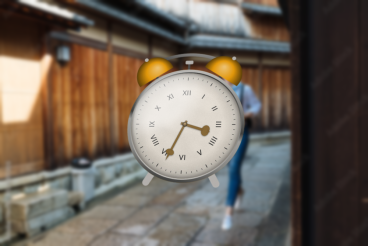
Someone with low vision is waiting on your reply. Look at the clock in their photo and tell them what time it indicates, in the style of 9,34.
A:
3,34
